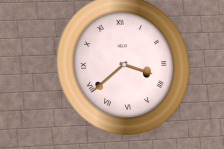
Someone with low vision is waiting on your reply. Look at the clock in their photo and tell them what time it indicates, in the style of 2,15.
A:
3,39
